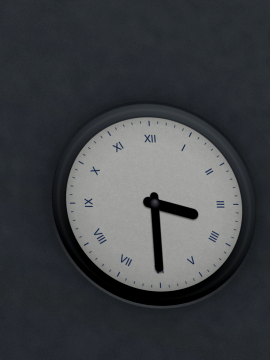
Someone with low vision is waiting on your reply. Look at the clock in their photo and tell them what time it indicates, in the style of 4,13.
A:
3,30
